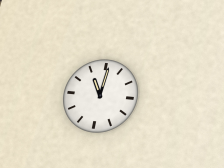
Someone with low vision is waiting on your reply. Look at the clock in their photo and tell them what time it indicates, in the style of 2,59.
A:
11,01
